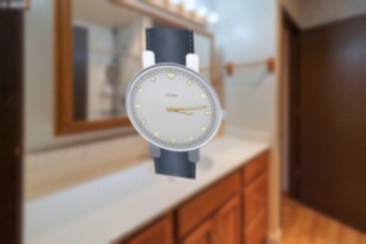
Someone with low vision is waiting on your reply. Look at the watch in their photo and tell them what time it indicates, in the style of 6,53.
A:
3,13
